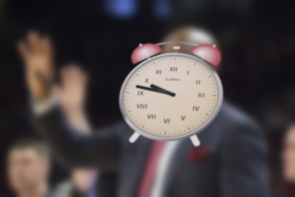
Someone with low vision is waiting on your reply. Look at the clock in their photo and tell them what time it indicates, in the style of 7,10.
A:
9,47
